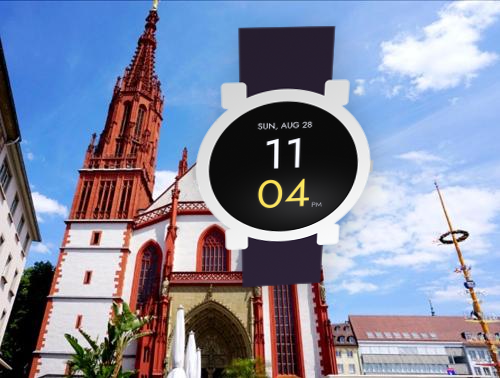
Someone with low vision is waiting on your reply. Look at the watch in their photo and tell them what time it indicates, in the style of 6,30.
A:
11,04
